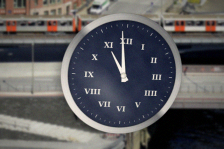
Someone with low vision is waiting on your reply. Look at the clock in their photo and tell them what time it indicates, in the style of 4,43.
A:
10,59
